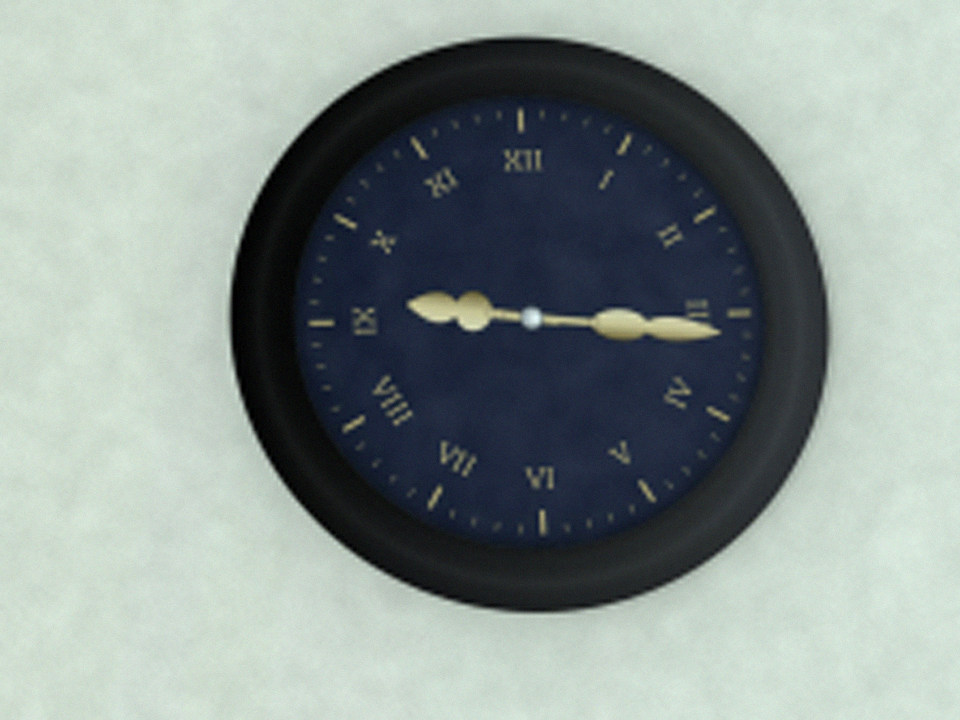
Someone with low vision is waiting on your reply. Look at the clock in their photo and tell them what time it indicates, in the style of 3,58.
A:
9,16
